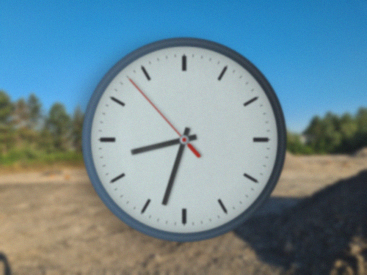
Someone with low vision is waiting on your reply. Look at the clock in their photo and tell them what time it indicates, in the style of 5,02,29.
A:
8,32,53
